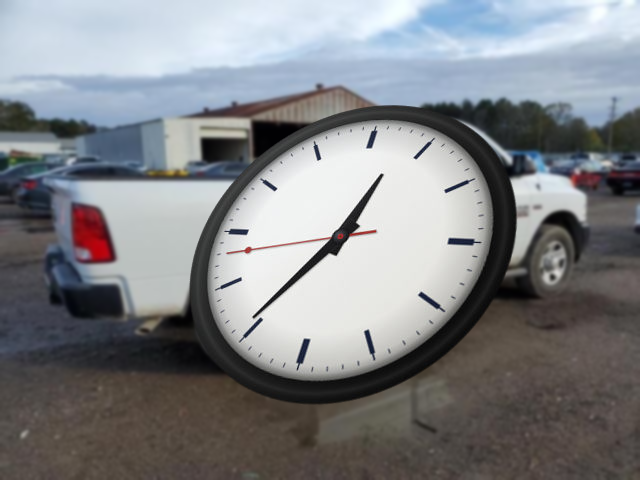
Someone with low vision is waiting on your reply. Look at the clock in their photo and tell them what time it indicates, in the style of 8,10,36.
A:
12,35,43
